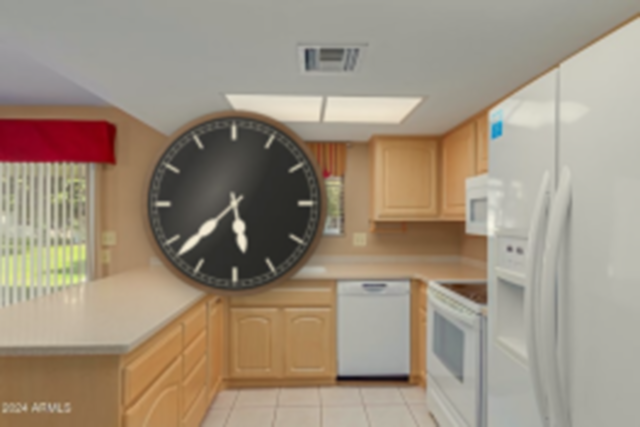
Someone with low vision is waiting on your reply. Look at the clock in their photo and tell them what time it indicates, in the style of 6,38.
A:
5,38
